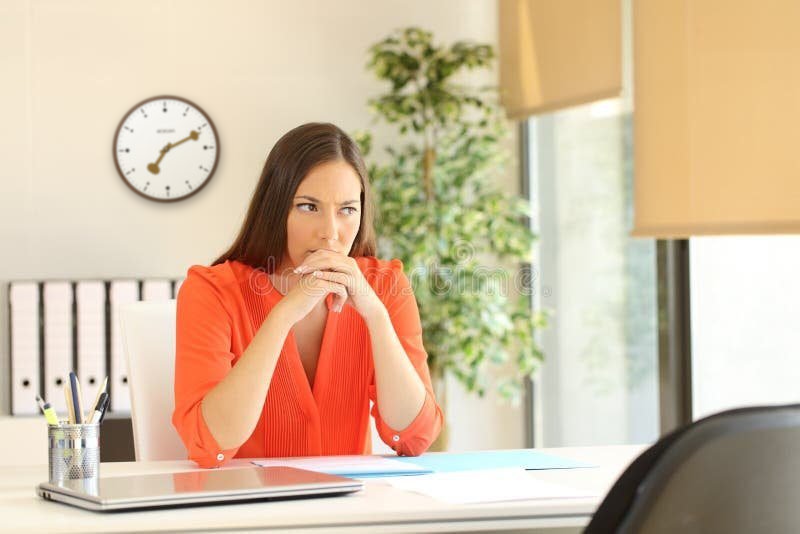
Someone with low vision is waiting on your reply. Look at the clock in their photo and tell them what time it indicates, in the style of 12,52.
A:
7,11
